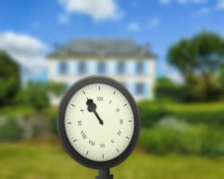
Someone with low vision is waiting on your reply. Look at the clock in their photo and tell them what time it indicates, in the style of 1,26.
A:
10,55
